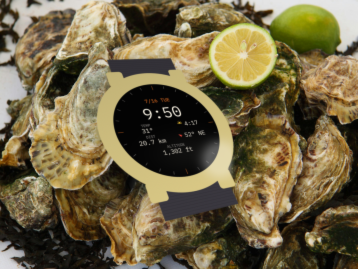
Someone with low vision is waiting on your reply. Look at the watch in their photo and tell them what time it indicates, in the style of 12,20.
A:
9,50
